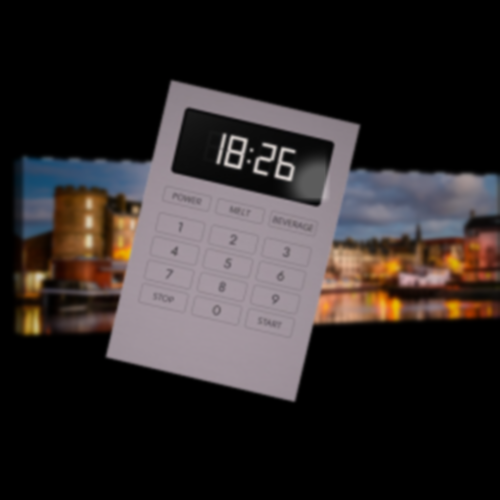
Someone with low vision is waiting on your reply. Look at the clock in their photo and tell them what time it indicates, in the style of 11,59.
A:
18,26
